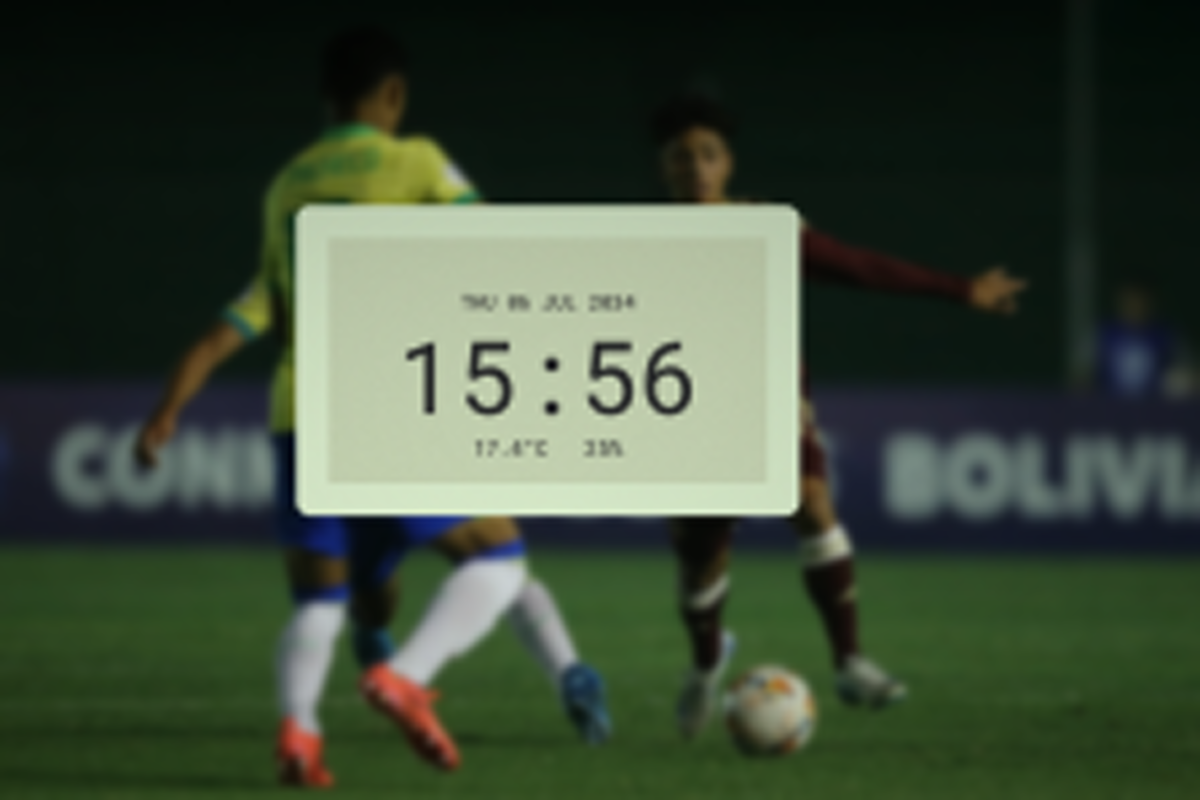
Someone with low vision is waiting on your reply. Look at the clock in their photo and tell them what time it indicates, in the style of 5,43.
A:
15,56
